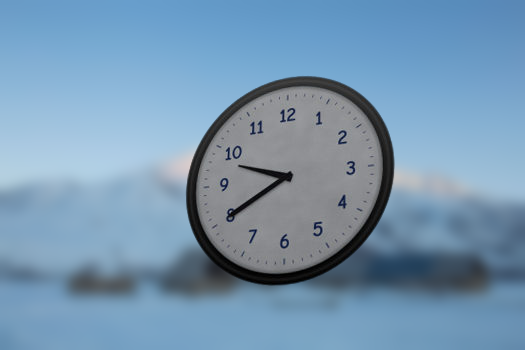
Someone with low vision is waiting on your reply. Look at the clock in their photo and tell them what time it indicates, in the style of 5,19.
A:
9,40
